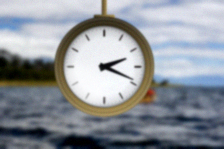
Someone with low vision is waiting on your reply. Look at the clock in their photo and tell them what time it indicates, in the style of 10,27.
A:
2,19
